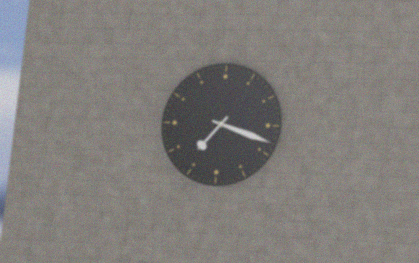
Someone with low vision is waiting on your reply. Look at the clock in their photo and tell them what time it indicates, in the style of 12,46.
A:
7,18
